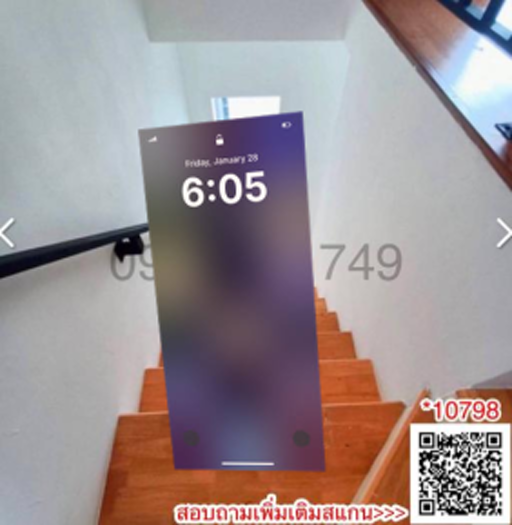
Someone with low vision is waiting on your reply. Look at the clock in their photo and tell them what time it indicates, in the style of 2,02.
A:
6,05
